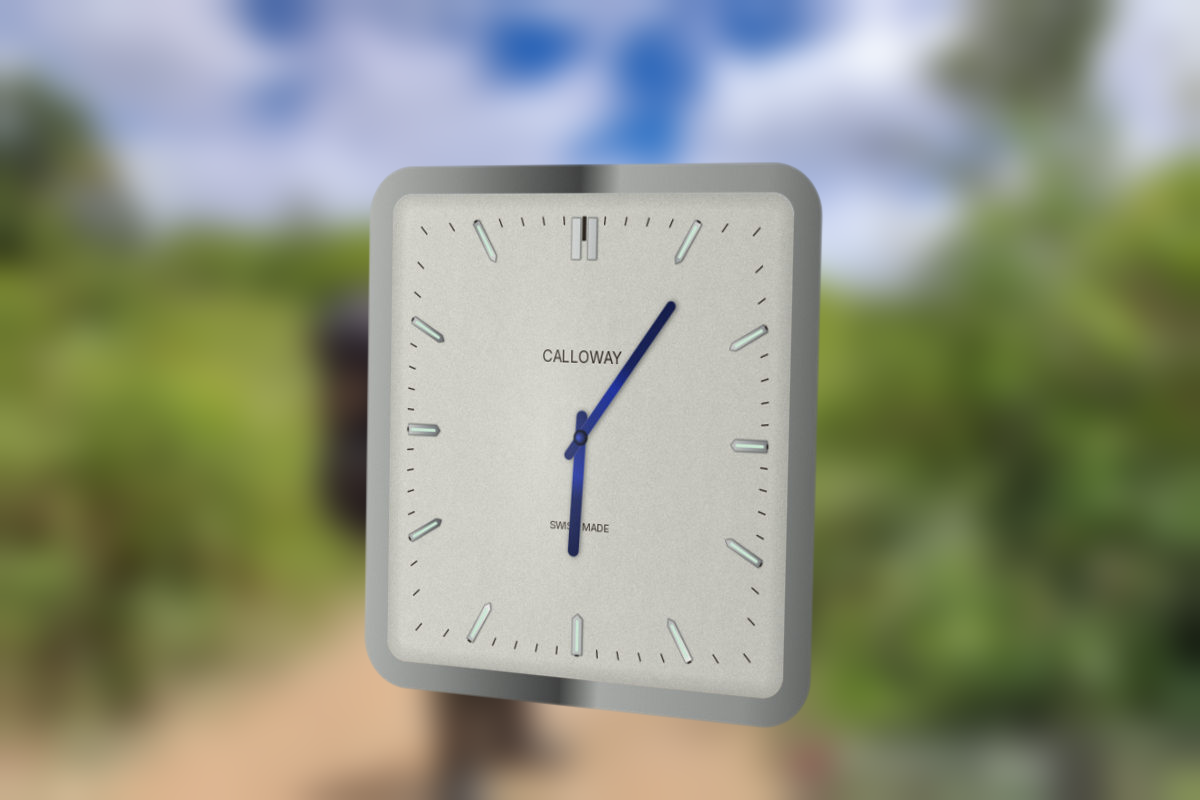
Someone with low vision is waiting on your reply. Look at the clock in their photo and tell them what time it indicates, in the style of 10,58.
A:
6,06
